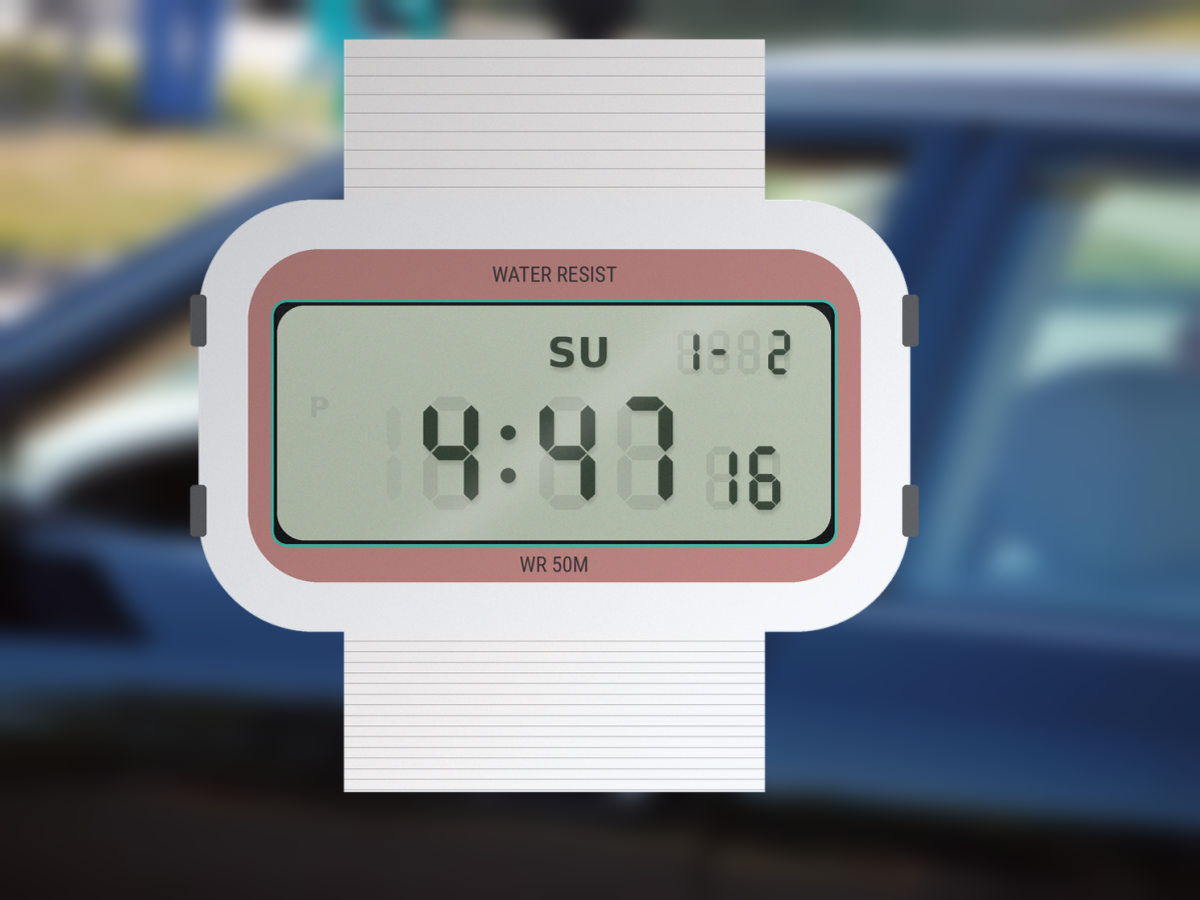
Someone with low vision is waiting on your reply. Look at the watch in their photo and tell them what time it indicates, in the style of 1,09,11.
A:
4,47,16
